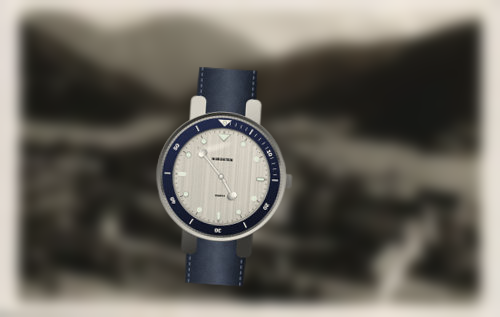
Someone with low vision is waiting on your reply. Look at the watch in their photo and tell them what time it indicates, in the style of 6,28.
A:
4,53
